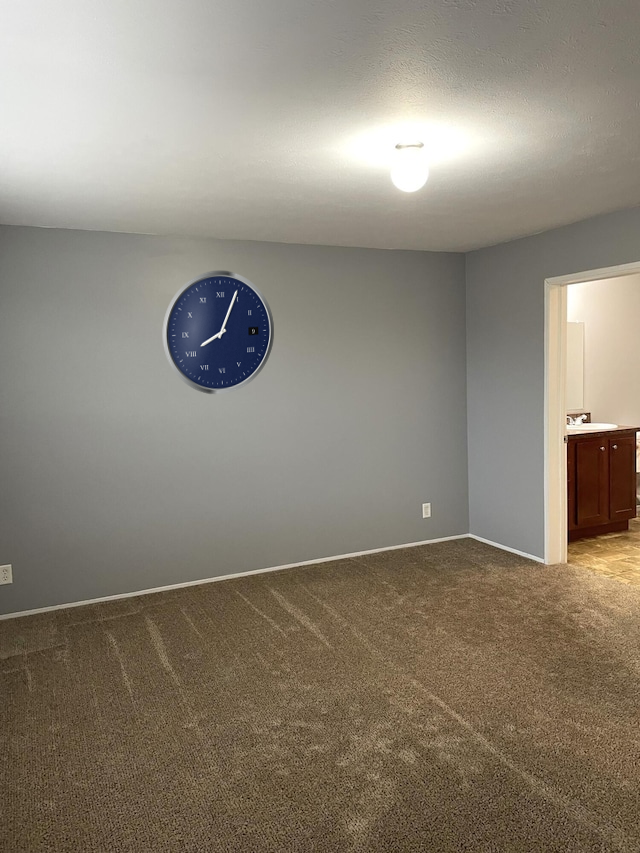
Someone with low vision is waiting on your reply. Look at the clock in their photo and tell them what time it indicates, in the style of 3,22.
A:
8,04
